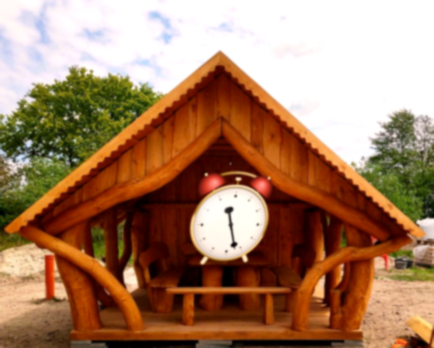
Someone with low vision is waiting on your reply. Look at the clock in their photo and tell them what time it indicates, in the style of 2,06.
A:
11,27
